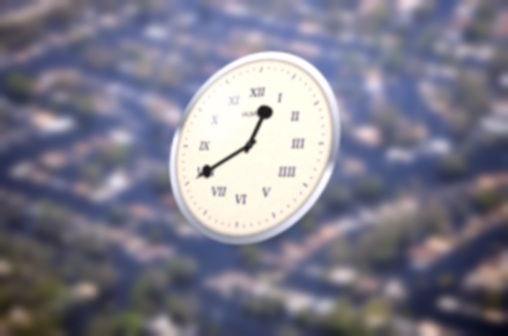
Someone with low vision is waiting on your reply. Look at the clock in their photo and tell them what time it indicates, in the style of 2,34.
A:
12,40
